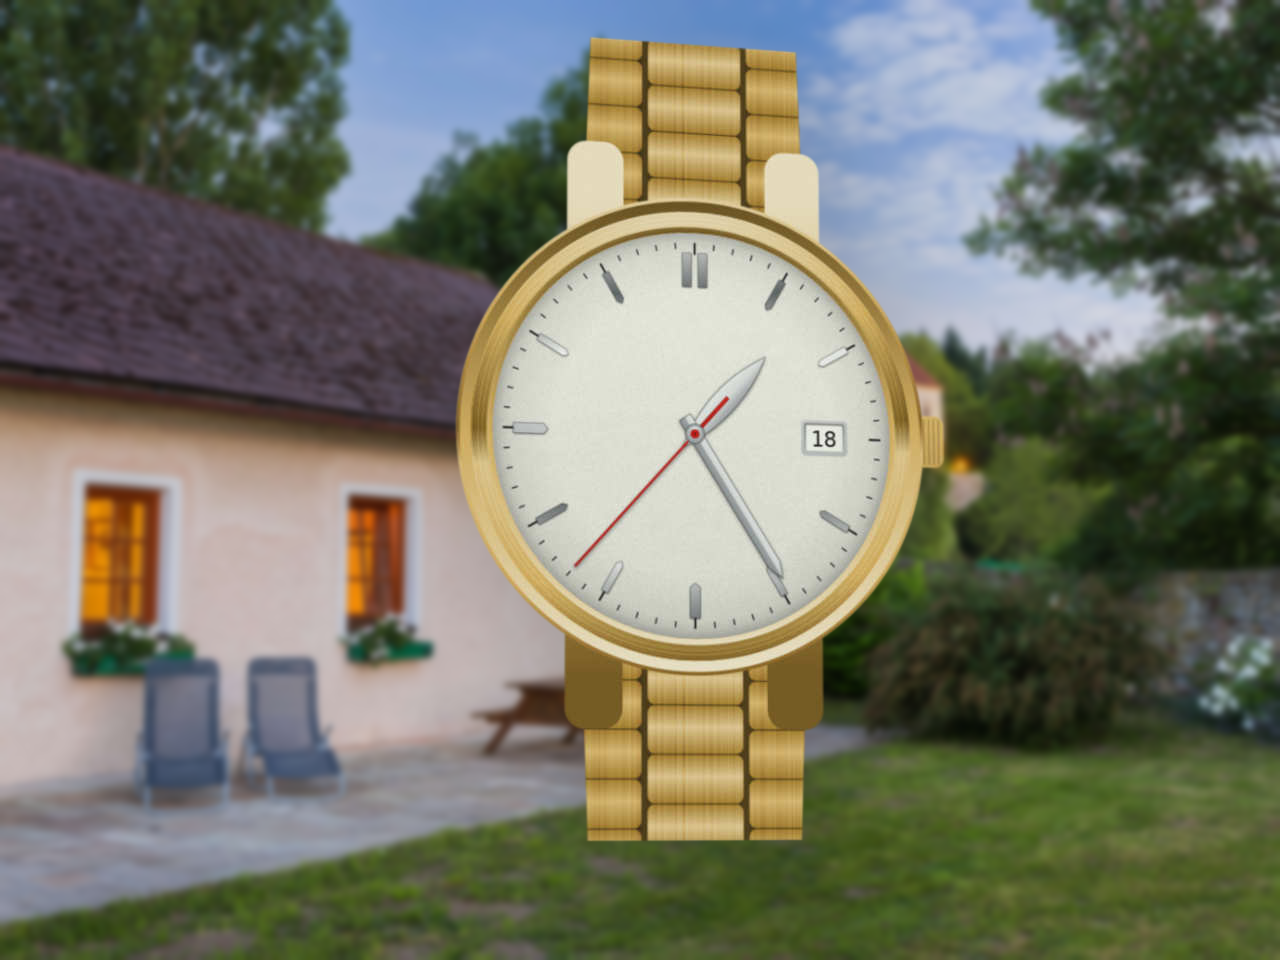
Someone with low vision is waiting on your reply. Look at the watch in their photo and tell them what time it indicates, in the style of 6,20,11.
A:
1,24,37
